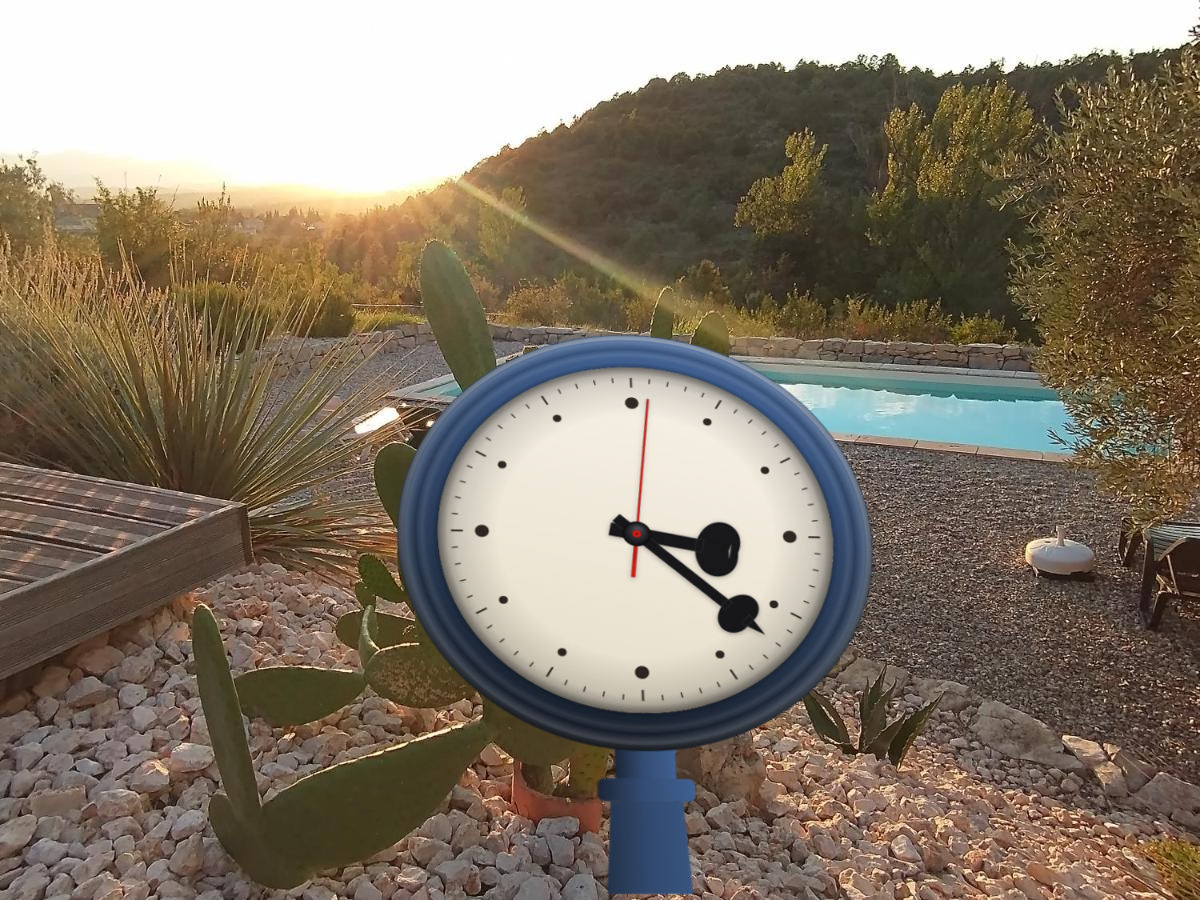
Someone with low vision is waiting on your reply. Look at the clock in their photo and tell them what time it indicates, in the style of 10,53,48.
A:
3,22,01
